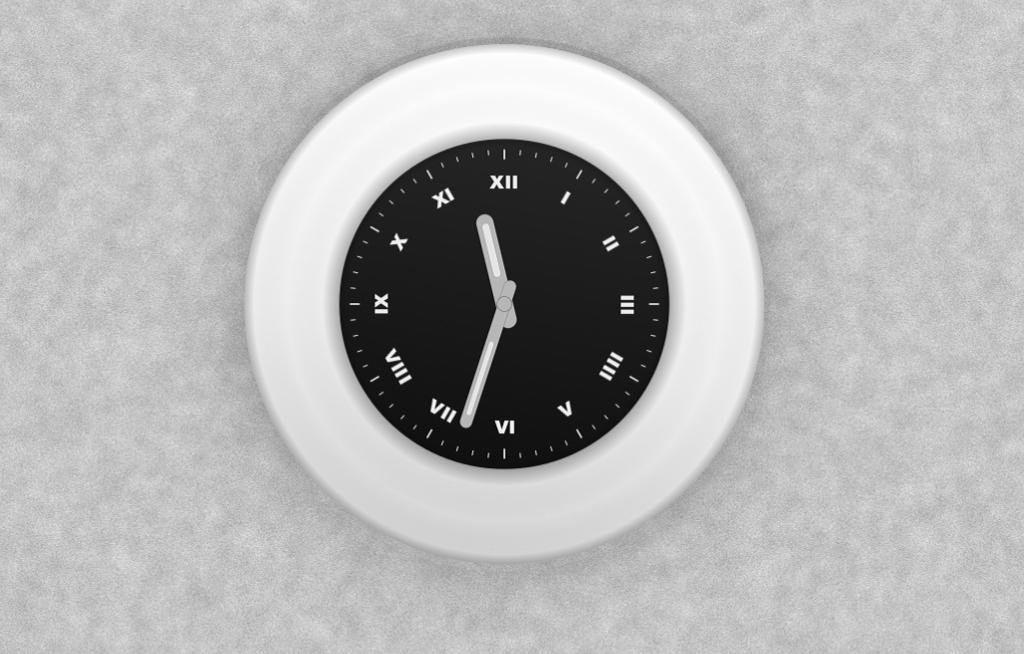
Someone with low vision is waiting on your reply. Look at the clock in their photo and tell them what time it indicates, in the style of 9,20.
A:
11,33
